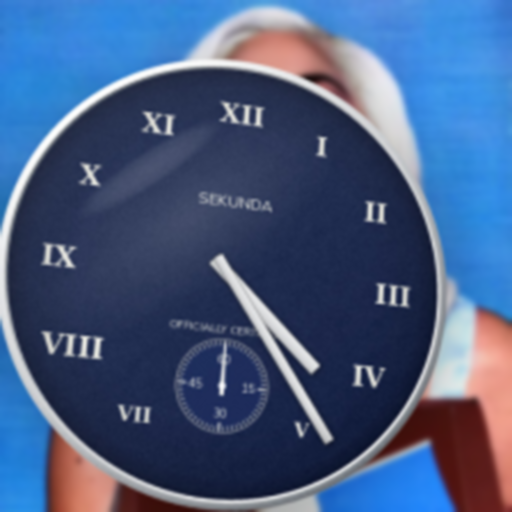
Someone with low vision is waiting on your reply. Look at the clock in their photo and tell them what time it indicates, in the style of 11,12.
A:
4,24
